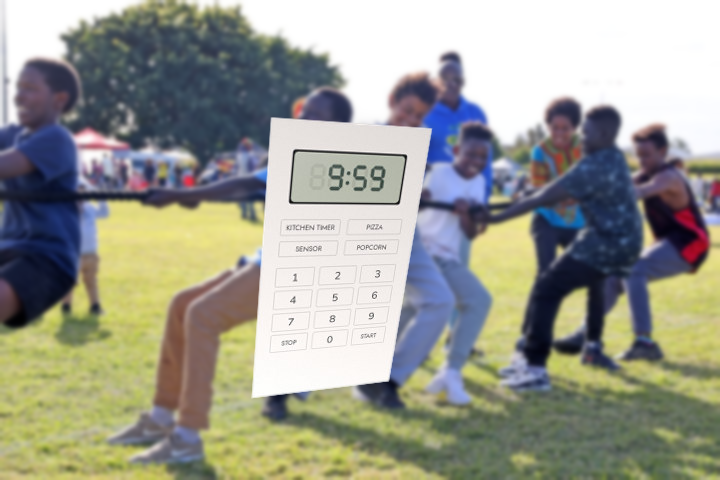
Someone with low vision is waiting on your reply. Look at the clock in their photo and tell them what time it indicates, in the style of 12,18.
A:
9,59
